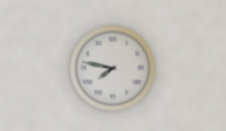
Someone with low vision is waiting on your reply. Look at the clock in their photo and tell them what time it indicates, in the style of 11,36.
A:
7,47
